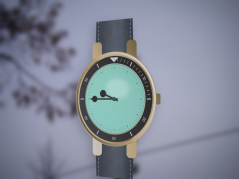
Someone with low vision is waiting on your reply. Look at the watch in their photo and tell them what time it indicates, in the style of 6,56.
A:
9,45
